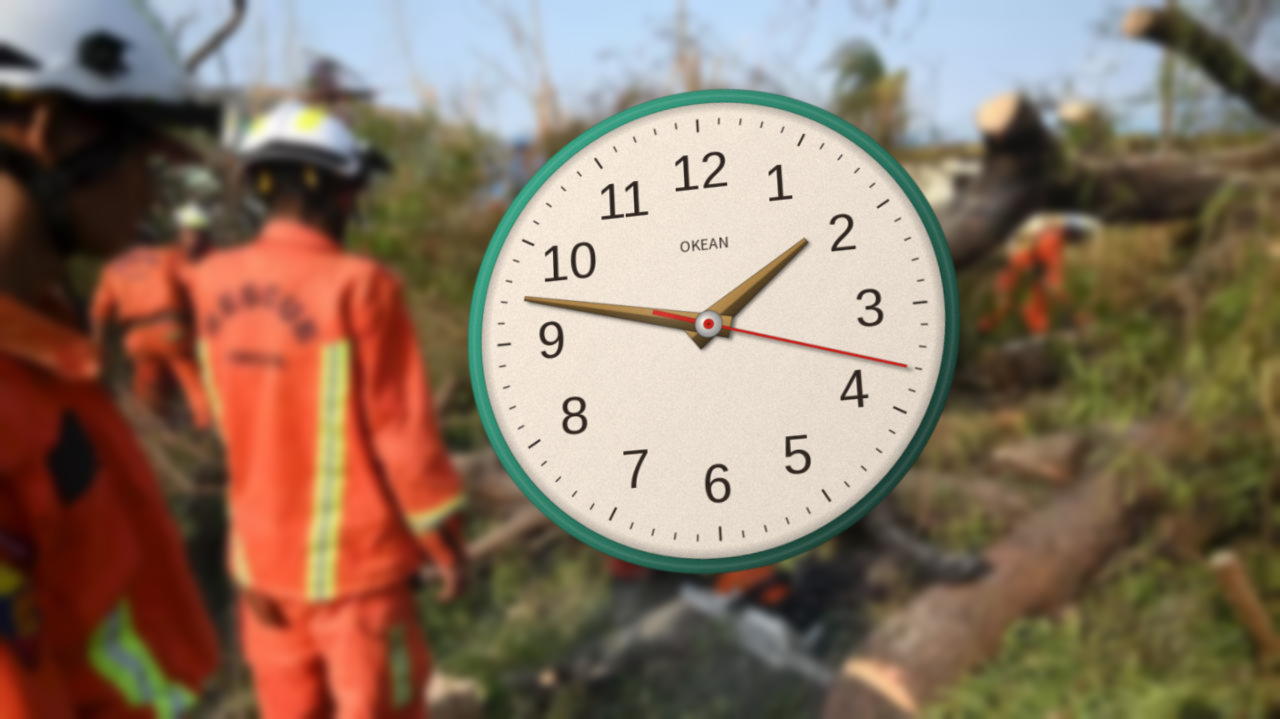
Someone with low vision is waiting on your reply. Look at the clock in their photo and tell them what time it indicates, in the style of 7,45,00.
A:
1,47,18
